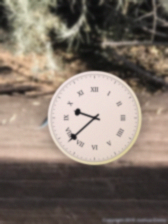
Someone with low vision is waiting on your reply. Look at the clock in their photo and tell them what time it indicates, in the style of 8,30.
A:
9,38
